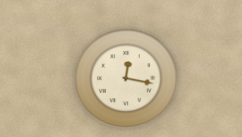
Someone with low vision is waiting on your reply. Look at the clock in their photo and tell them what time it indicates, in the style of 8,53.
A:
12,17
